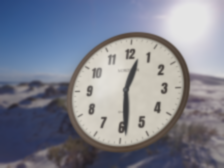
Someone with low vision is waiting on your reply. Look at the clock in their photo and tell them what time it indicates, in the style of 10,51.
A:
12,29
